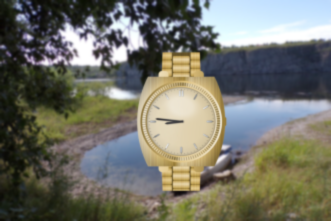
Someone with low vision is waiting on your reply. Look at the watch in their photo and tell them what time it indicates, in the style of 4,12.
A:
8,46
